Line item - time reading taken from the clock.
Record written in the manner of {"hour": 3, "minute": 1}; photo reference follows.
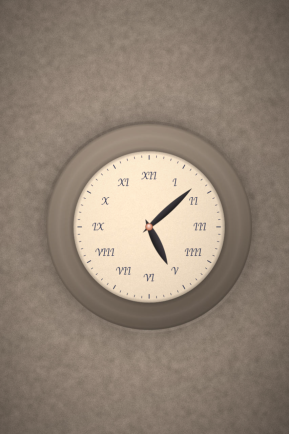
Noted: {"hour": 5, "minute": 8}
